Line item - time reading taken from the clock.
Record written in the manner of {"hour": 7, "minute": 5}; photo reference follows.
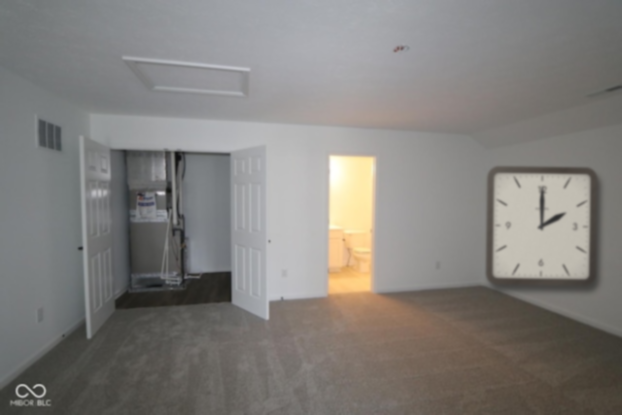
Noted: {"hour": 2, "minute": 0}
